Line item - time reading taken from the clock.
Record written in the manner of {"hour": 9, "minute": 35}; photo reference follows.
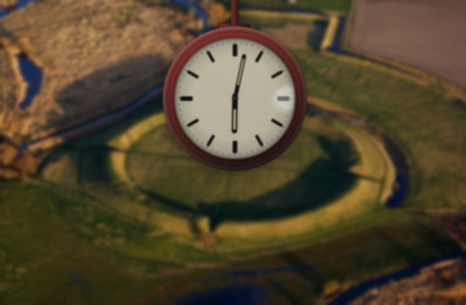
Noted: {"hour": 6, "minute": 2}
